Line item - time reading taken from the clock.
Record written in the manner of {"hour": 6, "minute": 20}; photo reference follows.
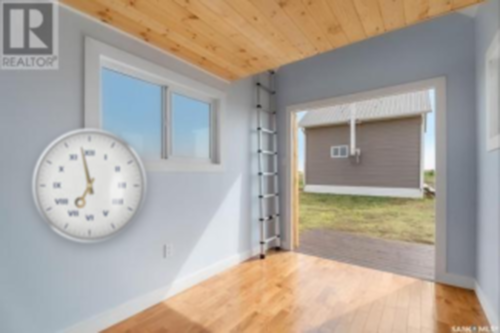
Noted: {"hour": 6, "minute": 58}
